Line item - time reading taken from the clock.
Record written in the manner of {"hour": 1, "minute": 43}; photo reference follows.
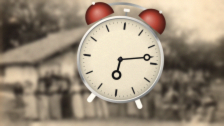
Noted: {"hour": 6, "minute": 13}
